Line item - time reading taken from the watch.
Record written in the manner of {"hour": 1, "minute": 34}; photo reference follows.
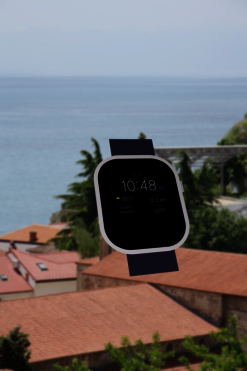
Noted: {"hour": 10, "minute": 48}
